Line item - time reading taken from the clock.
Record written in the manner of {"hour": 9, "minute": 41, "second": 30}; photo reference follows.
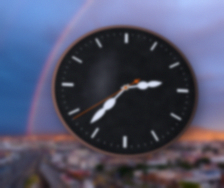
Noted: {"hour": 2, "minute": 36, "second": 39}
